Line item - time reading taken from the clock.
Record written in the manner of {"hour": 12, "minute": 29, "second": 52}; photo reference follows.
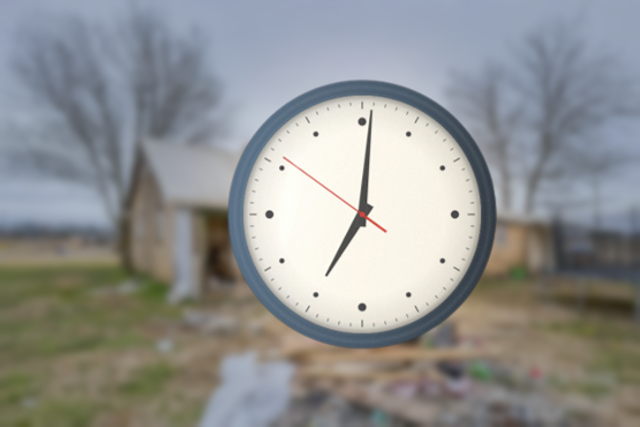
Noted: {"hour": 7, "minute": 0, "second": 51}
